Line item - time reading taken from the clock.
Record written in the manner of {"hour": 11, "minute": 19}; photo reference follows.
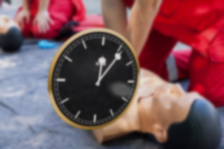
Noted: {"hour": 12, "minute": 6}
